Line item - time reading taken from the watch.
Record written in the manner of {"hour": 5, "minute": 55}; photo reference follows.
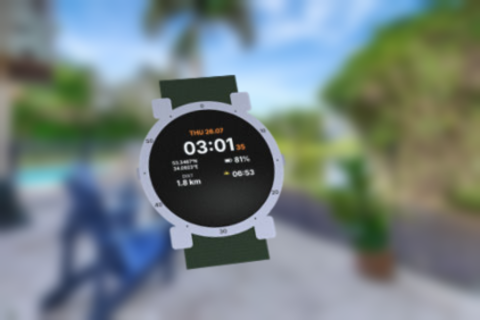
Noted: {"hour": 3, "minute": 1}
